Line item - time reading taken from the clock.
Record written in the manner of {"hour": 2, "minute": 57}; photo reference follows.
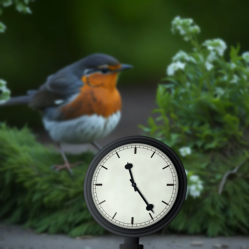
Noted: {"hour": 11, "minute": 24}
